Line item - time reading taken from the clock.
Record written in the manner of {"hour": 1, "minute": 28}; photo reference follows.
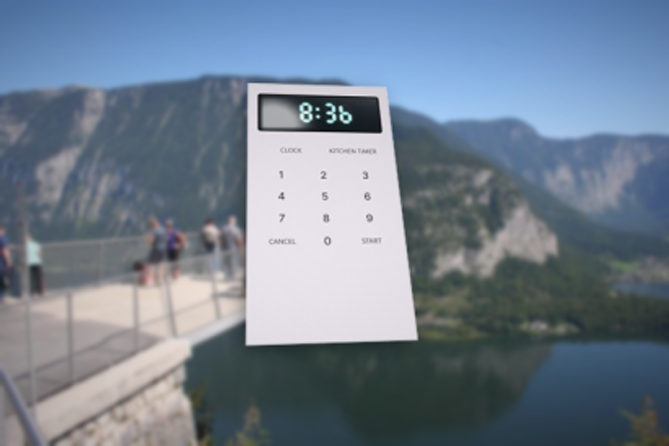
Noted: {"hour": 8, "minute": 36}
